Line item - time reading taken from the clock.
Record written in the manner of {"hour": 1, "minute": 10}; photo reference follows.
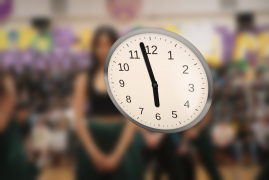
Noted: {"hour": 5, "minute": 58}
